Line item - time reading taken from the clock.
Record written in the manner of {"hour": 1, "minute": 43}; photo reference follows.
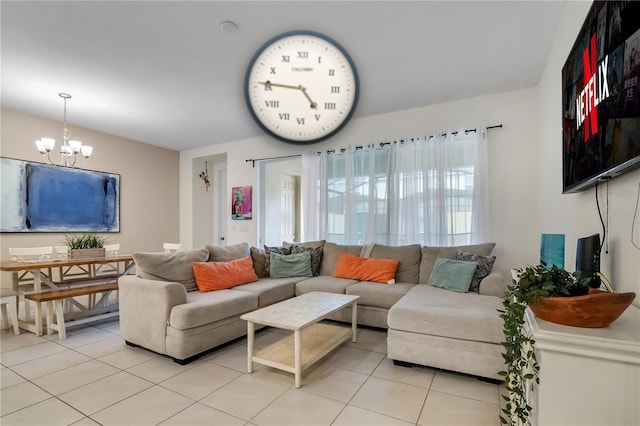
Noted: {"hour": 4, "minute": 46}
